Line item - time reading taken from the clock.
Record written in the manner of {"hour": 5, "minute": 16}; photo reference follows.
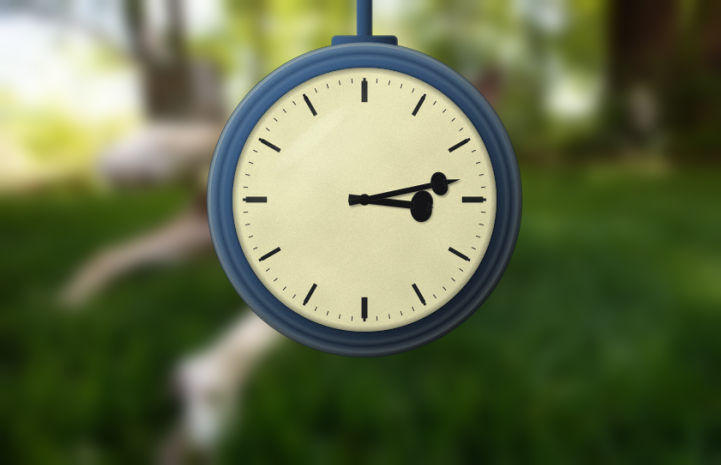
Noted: {"hour": 3, "minute": 13}
